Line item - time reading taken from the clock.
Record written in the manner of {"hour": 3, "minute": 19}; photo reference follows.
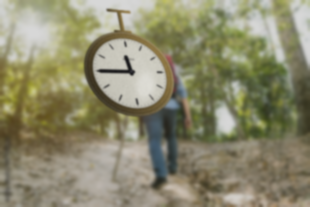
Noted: {"hour": 11, "minute": 45}
